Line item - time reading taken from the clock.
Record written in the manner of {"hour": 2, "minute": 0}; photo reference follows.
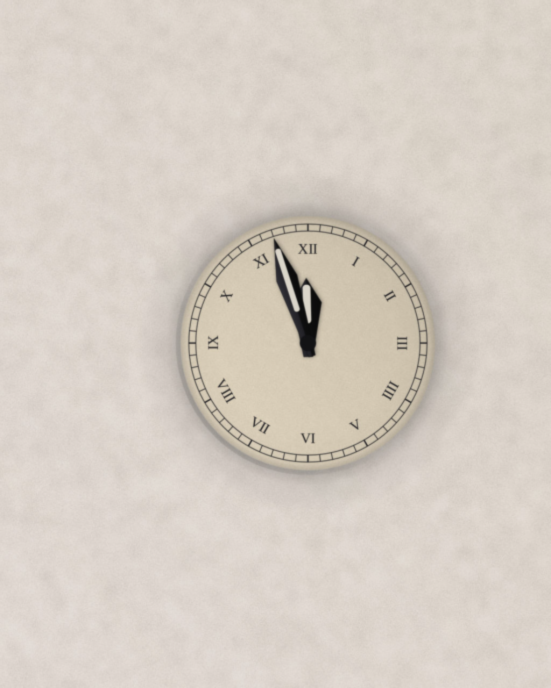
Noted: {"hour": 11, "minute": 57}
